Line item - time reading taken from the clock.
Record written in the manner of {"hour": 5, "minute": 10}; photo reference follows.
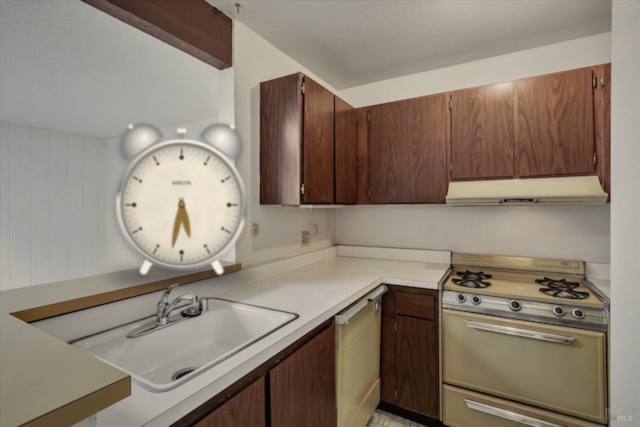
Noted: {"hour": 5, "minute": 32}
